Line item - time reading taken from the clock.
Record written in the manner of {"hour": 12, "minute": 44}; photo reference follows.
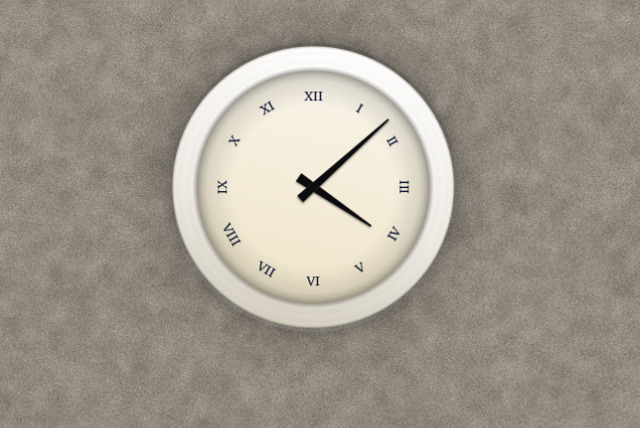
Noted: {"hour": 4, "minute": 8}
